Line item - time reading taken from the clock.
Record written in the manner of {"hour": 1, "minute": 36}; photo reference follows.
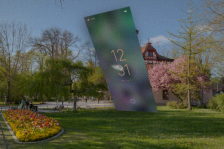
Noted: {"hour": 12, "minute": 31}
